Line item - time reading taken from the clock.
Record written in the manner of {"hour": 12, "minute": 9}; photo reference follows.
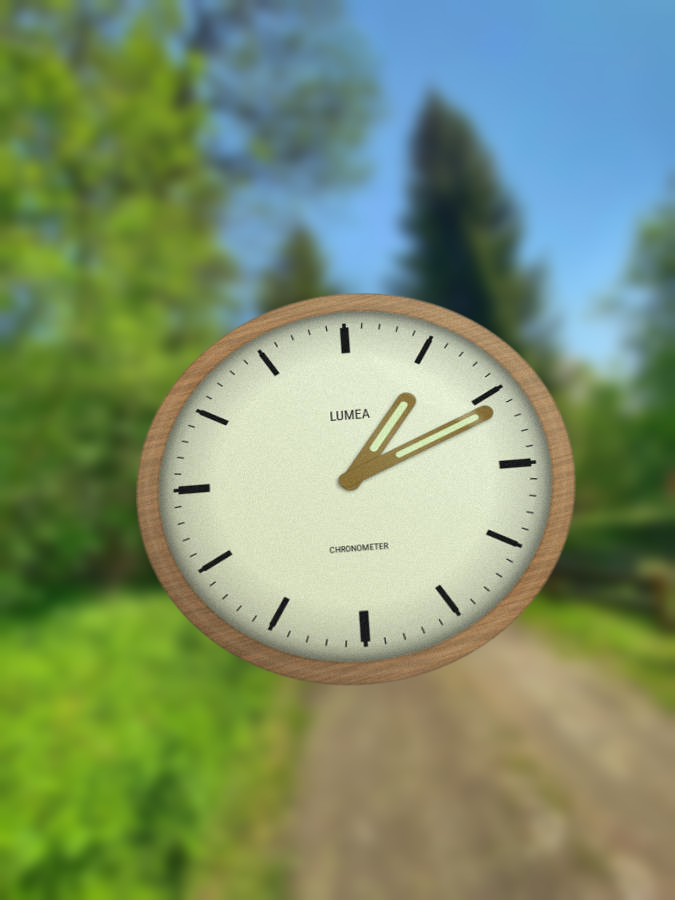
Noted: {"hour": 1, "minute": 11}
